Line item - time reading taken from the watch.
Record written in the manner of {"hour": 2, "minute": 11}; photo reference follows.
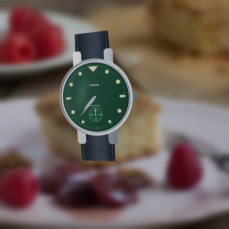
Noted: {"hour": 7, "minute": 37}
